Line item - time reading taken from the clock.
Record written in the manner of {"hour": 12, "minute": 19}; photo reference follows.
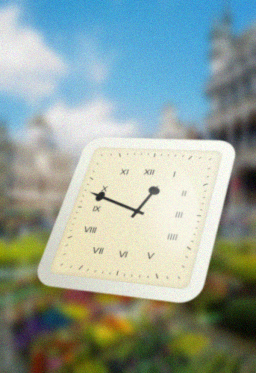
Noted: {"hour": 12, "minute": 48}
